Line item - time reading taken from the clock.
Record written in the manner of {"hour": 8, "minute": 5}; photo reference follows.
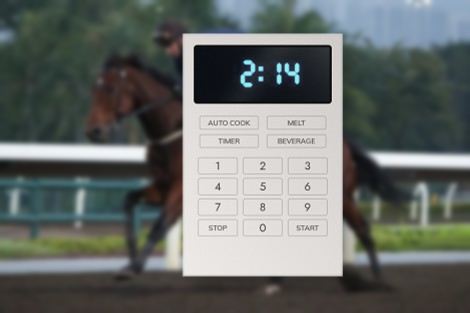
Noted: {"hour": 2, "minute": 14}
